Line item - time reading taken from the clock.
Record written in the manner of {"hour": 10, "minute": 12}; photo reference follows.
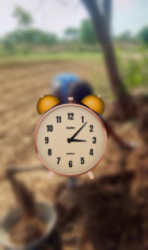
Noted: {"hour": 3, "minute": 7}
